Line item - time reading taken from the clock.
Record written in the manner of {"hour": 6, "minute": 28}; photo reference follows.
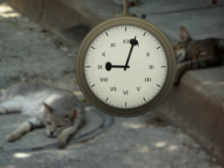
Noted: {"hour": 9, "minute": 3}
